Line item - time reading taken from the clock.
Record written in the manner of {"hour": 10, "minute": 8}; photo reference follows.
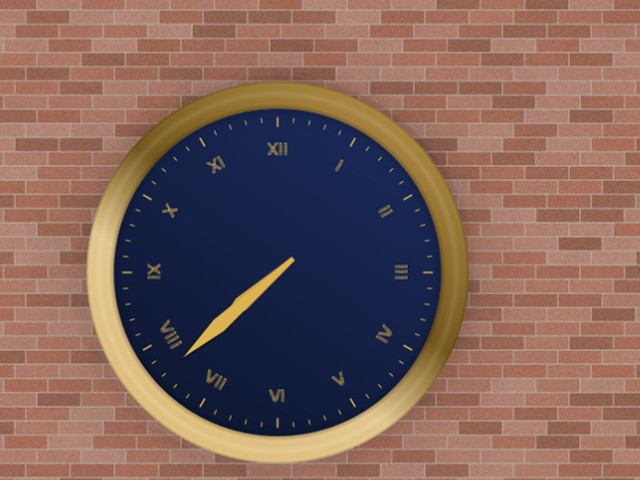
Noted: {"hour": 7, "minute": 38}
